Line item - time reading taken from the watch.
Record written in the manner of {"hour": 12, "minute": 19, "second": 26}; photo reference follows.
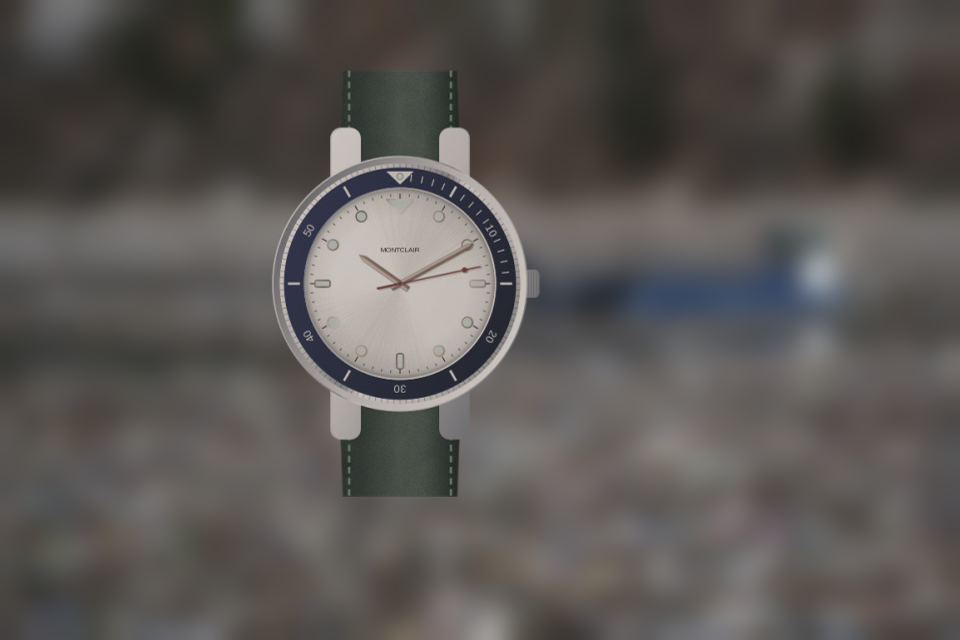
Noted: {"hour": 10, "minute": 10, "second": 13}
